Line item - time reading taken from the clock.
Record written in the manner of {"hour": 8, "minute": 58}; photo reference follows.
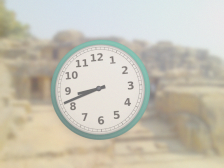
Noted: {"hour": 8, "minute": 42}
